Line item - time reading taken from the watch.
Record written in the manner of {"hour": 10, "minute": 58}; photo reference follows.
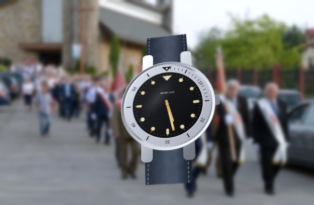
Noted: {"hour": 5, "minute": 28}
